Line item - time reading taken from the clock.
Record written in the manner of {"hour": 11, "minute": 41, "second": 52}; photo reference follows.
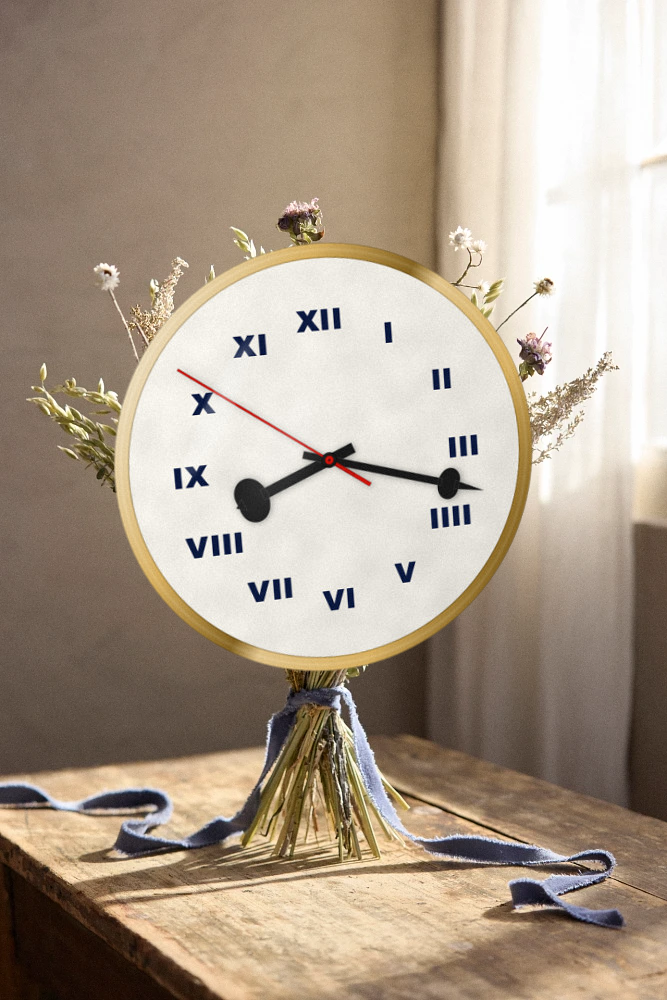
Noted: {"hour": 8, "minute": 17, "second": 51}
